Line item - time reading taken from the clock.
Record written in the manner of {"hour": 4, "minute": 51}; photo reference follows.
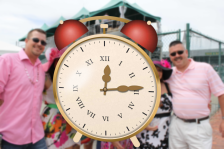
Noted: {"hour": 12, "minute": 14}
